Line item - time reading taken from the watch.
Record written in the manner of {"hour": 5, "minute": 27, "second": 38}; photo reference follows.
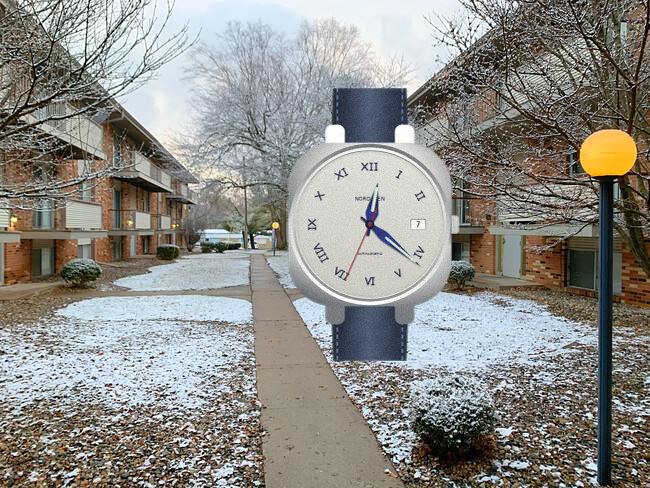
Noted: {"hour": 12, "minute": 21, "second": 34}
